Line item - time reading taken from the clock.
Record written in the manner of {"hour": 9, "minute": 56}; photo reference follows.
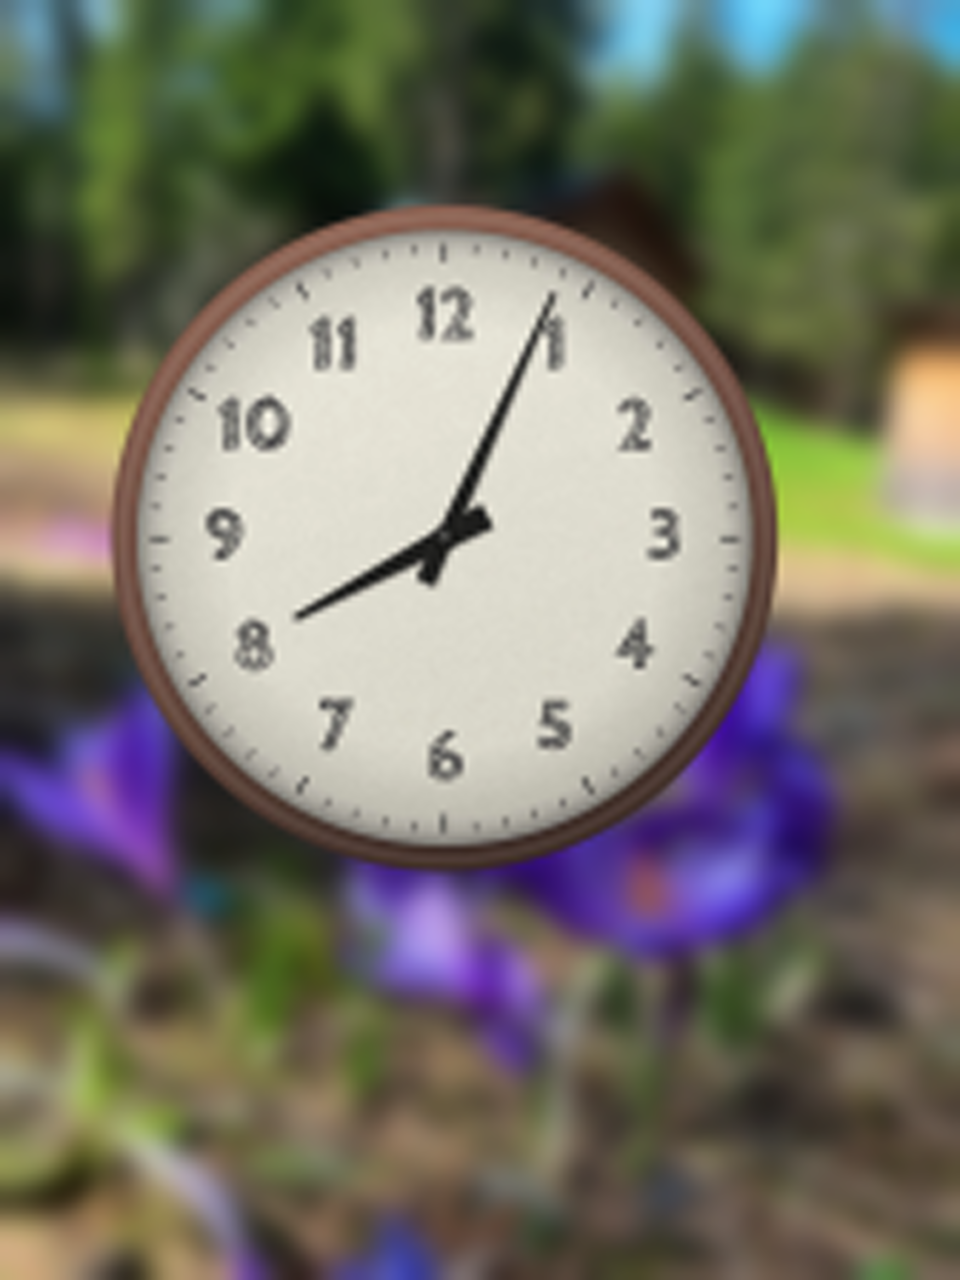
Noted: {"hour": 8, "minute": 4}
